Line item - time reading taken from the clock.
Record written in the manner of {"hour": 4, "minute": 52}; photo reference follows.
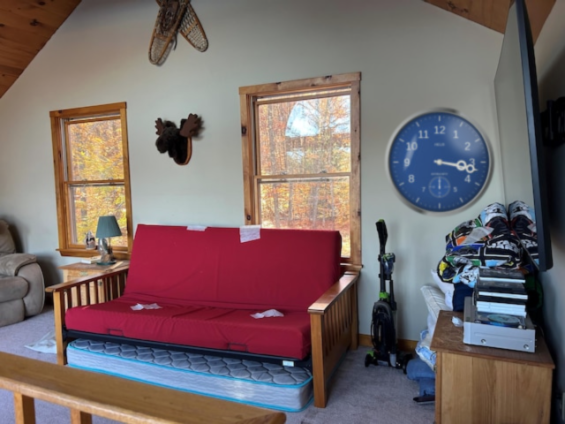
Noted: {"hour": 3, "minute": 17}
